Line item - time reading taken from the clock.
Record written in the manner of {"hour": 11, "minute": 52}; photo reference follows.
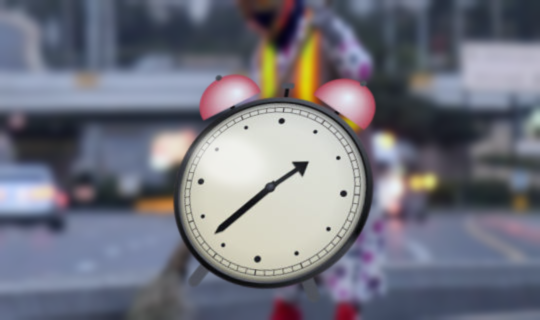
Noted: {"hour": 1, "minute": 37}
